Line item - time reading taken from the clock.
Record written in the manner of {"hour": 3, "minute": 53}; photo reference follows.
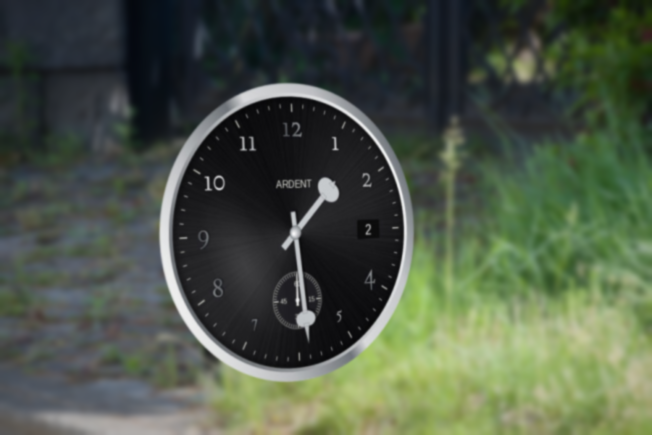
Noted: {"hour": 1, "minute": 29}
